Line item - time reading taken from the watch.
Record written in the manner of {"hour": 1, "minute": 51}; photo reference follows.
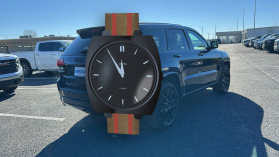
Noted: {"hour": 11, "minute": 55}
